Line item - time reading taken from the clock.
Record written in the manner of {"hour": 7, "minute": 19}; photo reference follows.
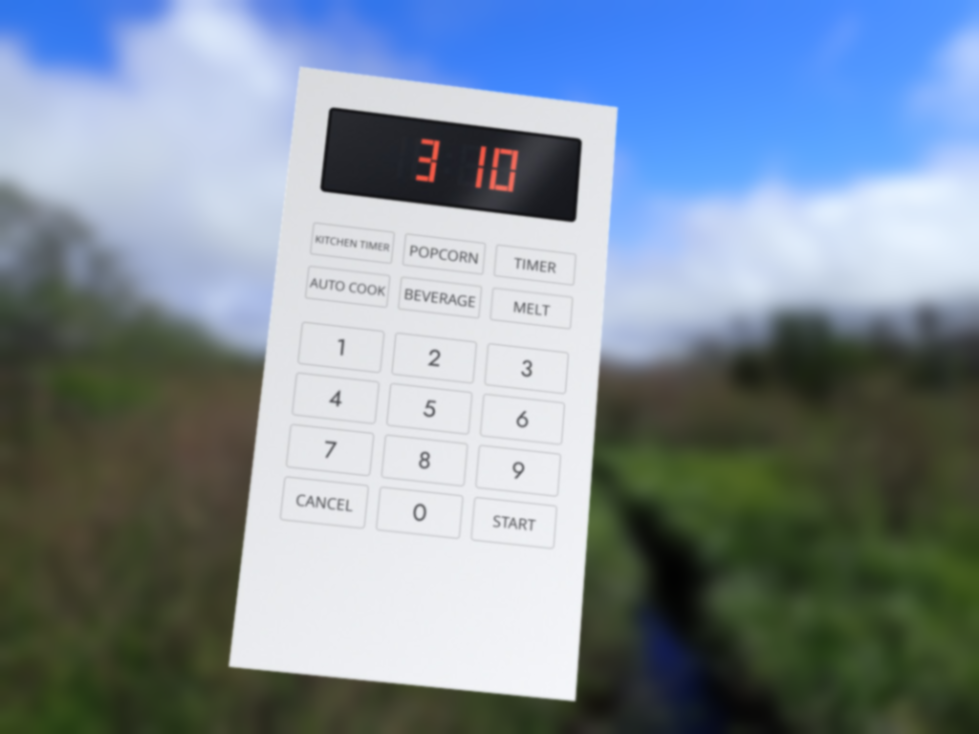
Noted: {"hour": 3, "minute": 10}
